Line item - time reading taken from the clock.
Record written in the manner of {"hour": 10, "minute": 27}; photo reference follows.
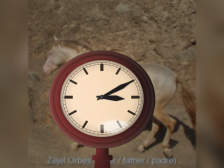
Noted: {"hour": 3, "minute": 10}
